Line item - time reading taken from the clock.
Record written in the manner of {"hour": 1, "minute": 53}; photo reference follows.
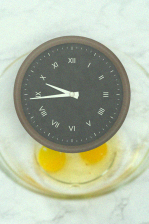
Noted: {"hour": 9, "minute": 44}
